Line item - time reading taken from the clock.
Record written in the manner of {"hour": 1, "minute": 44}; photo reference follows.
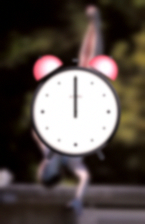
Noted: {"hour": 12, "minute": 0}
